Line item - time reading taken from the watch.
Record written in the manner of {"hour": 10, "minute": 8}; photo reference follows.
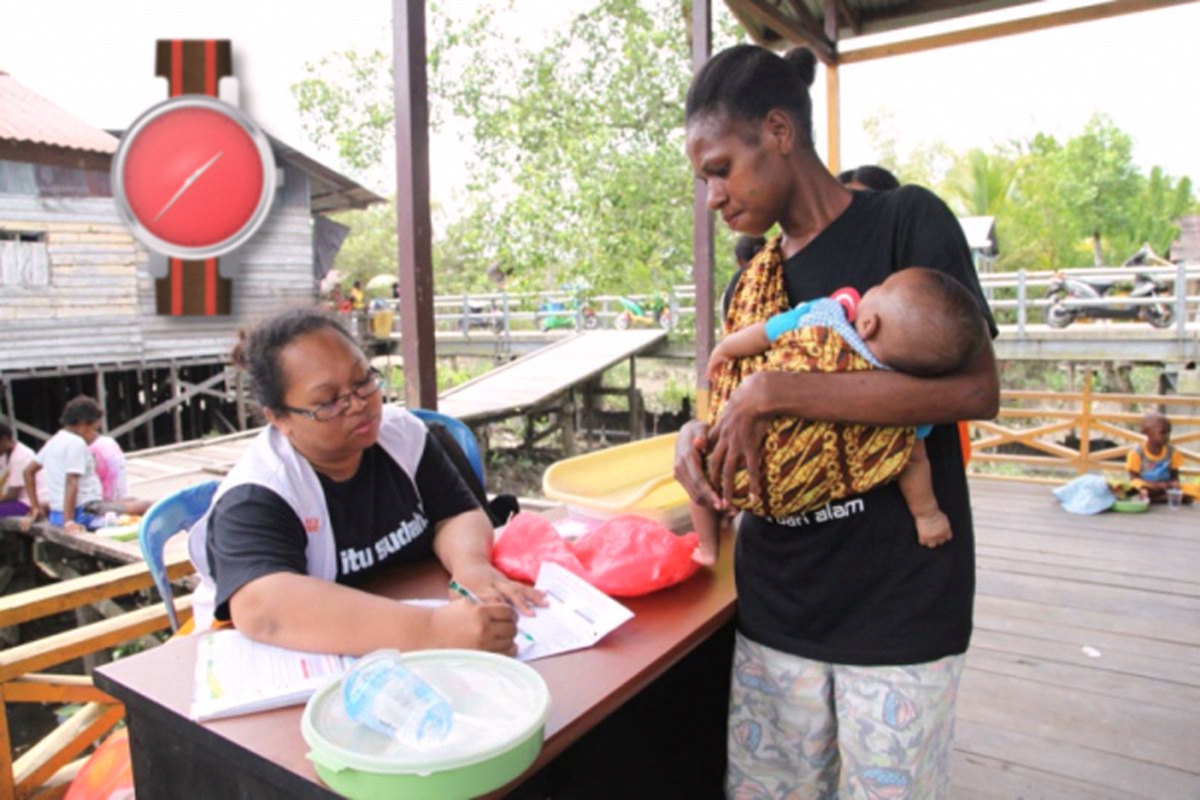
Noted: {"hour": 1, "minute": 37}
